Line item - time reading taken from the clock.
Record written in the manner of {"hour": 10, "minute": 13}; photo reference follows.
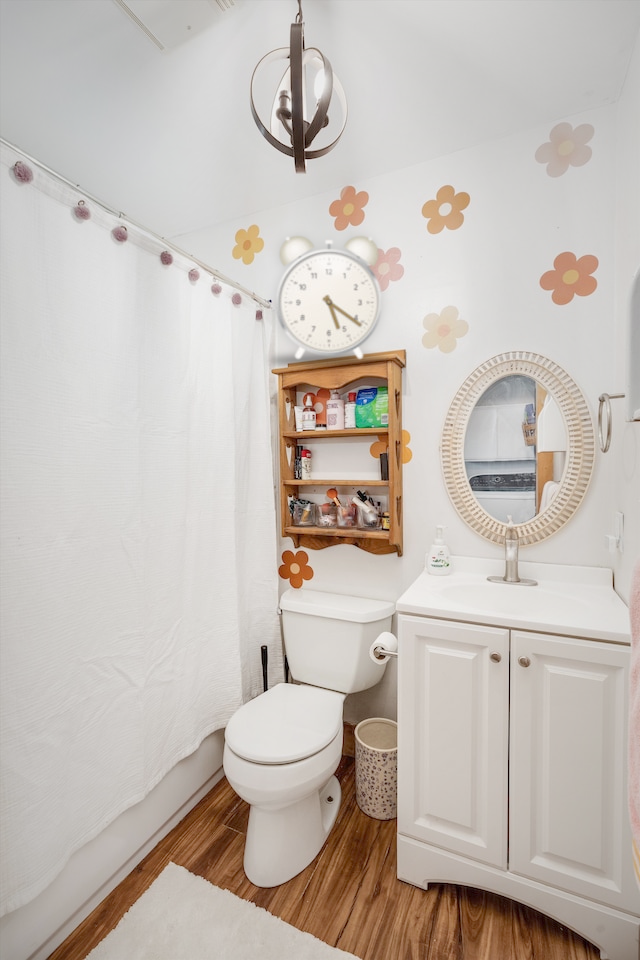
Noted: {"hour": 5, "minute": 21}
